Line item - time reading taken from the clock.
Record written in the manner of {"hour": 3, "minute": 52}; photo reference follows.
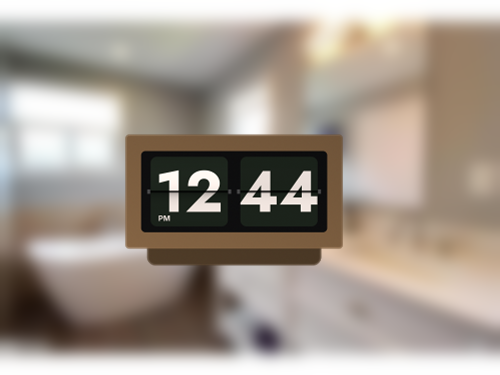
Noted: {"hour": 12, "minute": 44}
